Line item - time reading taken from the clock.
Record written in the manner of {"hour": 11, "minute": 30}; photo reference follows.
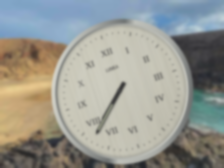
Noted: {"hour": 7, "minute": 38}
